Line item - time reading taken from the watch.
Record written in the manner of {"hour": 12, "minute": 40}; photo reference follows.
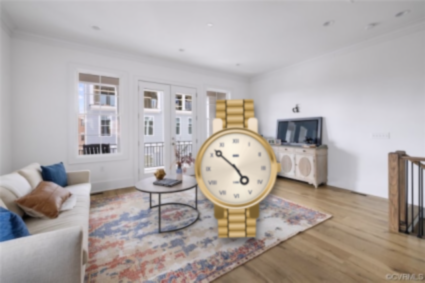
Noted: {"hour": 4, "minute": 52}
